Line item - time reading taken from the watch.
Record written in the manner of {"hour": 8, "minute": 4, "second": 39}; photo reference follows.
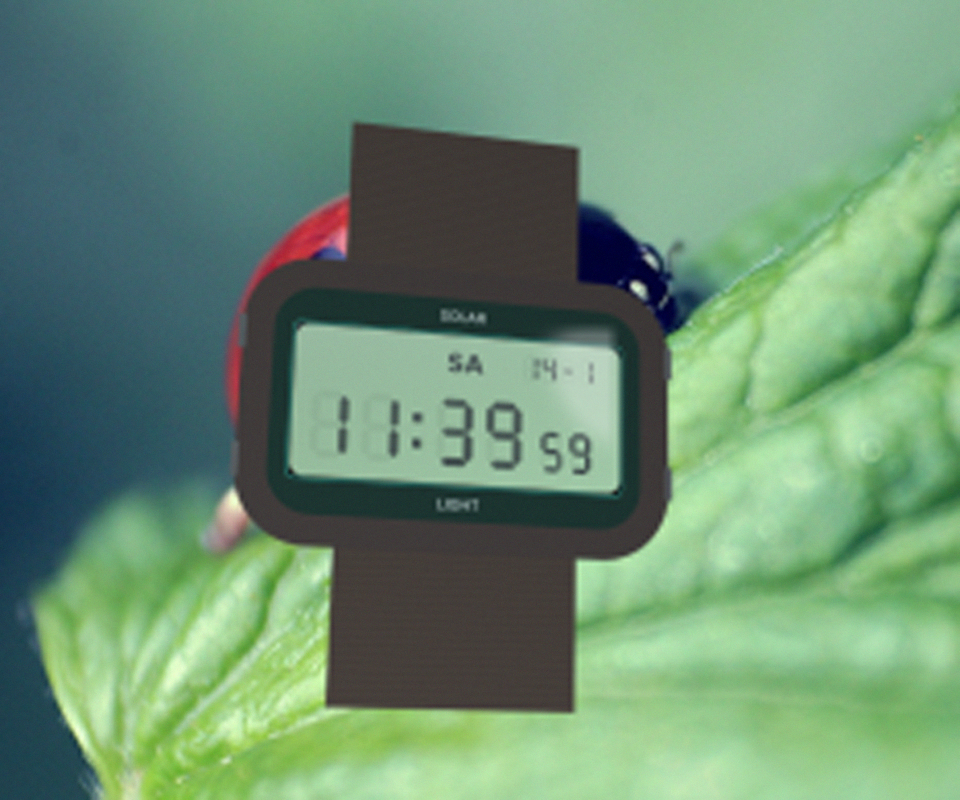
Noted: {"hour": 11, "minute": 39, "second": 59}
